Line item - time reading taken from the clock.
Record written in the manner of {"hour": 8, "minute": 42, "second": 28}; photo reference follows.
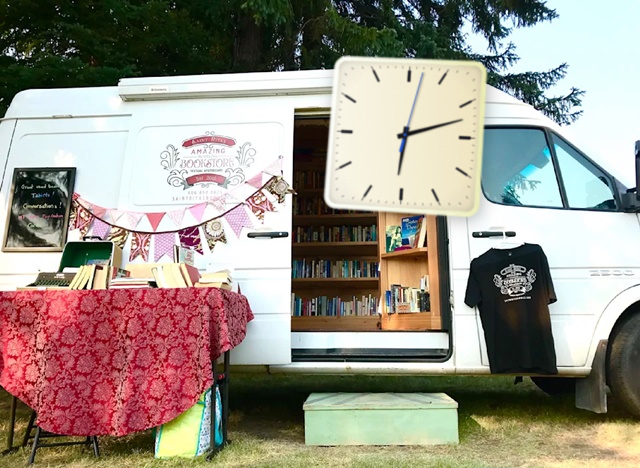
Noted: {"hour": 6, "minute": 12, "second": 2}
